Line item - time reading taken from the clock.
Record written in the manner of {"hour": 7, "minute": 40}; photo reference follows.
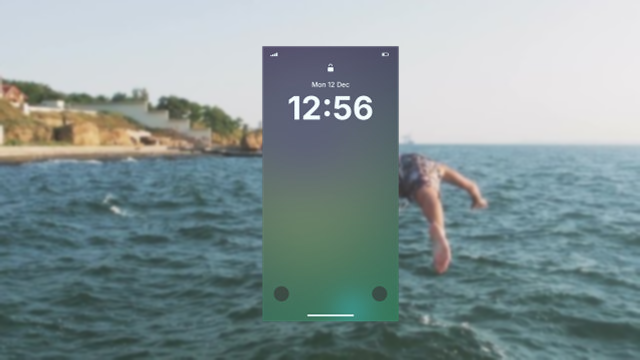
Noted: {"hour": 12, "minute": 56}
